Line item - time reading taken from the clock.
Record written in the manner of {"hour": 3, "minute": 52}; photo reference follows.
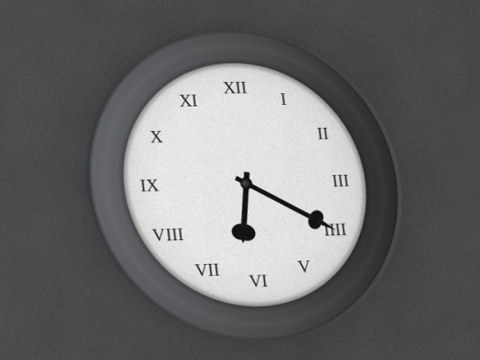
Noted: {"hour": 6, "minute": 20}
